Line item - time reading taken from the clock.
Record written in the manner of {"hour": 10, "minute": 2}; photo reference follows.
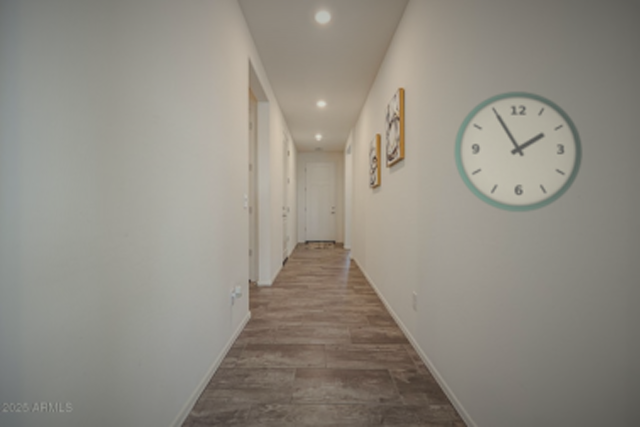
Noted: {"hour": 1, "minute": 55}
